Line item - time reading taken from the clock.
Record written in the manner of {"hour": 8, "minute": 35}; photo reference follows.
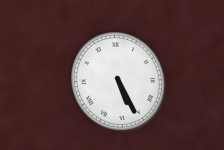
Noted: {"hour": 5, "minute": 26}
